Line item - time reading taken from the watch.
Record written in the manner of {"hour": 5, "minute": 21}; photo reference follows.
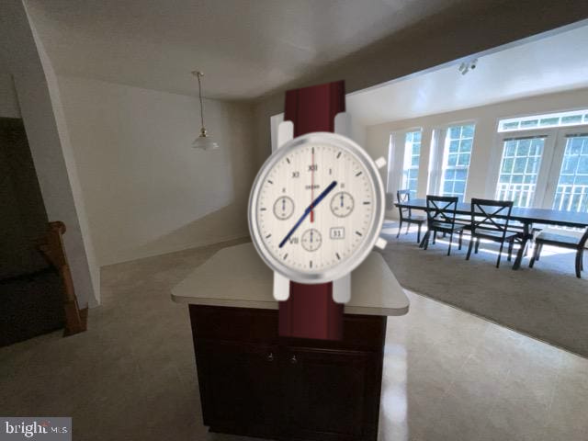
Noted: {"hour": 1, "minute": 37}
